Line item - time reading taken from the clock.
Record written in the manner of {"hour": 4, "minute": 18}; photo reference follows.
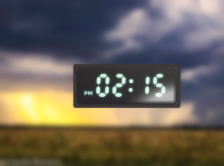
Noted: {"hour": 2, "minute": 15}
